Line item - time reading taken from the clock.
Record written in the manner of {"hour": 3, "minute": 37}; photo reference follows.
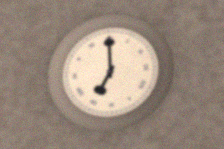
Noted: {"hour": 7, "minute": 0}
